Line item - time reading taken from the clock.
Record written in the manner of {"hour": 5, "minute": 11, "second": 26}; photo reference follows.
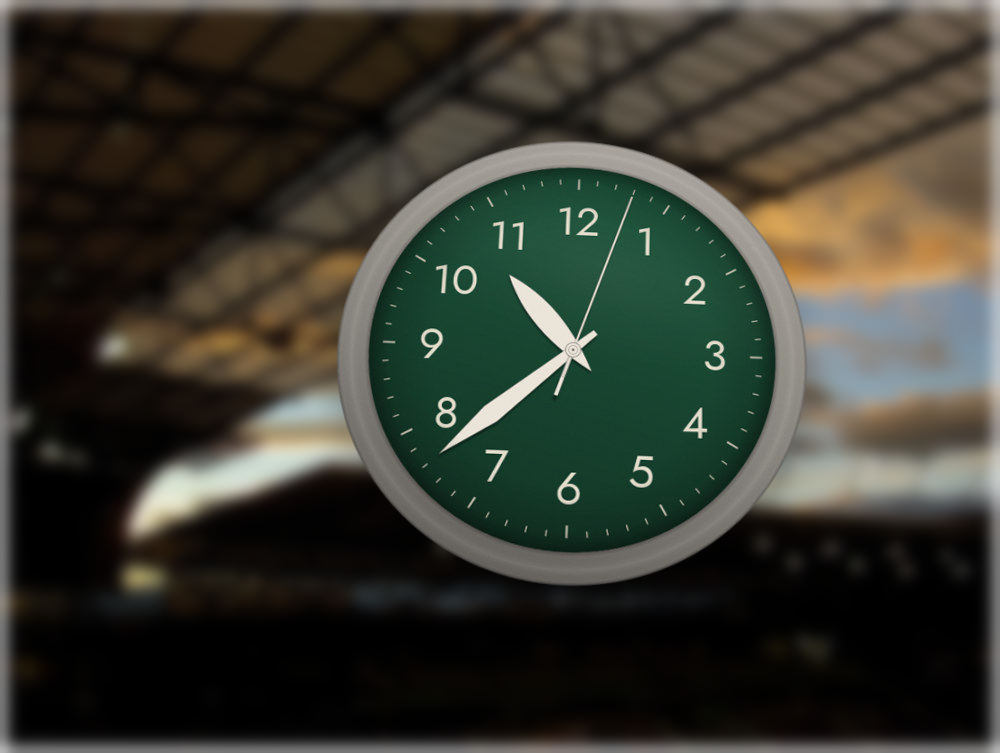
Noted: {"hour": 10, "minute": 38, "second": 3}
